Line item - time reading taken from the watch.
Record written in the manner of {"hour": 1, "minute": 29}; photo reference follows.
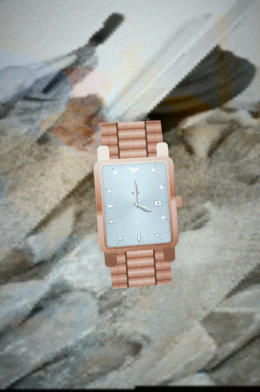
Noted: {"hour": 4, "minute": 0}
